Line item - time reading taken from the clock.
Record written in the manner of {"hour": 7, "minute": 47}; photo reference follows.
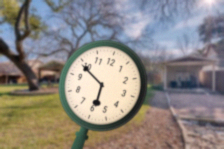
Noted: {"hour": 5, "minute": 49}
